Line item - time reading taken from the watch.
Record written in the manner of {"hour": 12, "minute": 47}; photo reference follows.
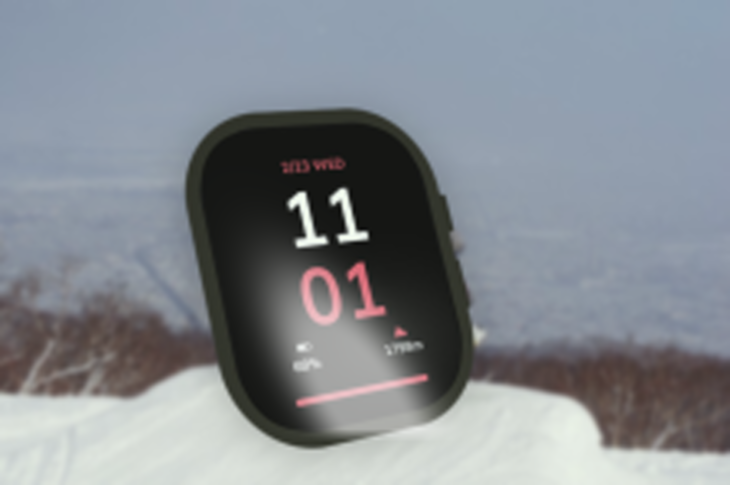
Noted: {"hour": 11, "minute": 1}
